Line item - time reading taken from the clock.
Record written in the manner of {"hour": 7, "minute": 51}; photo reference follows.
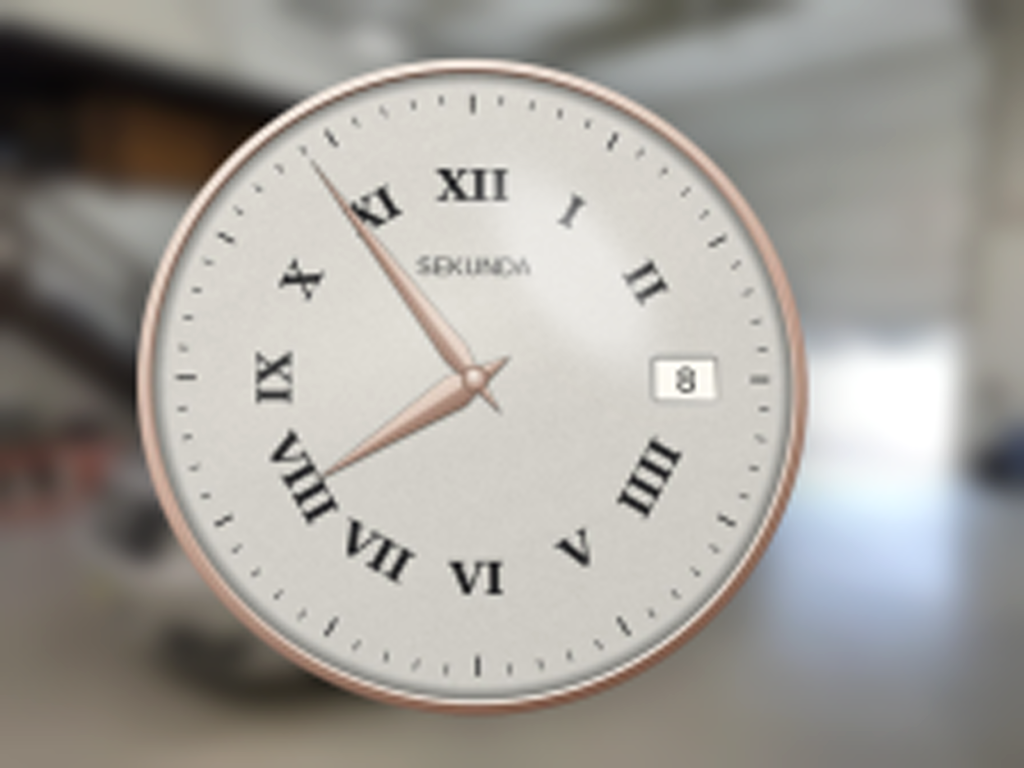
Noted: {"hour": 7, "minute": 54}
